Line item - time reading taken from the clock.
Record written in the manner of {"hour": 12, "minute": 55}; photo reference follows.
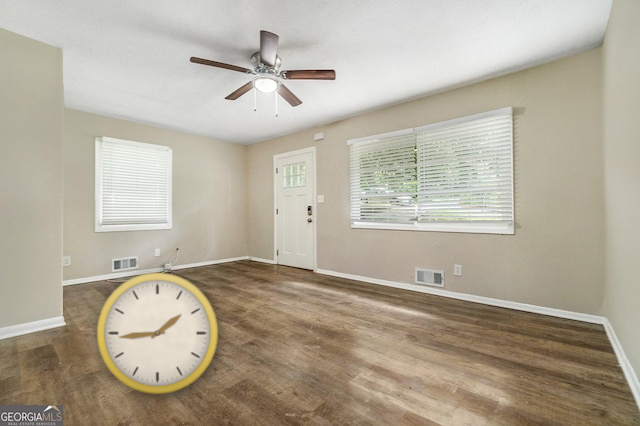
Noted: {"hour": 1, "minute": 44}
